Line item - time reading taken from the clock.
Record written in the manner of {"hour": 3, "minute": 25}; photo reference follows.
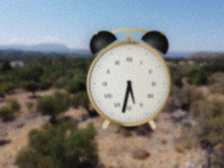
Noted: {"hour": 5, "minute": 32}
